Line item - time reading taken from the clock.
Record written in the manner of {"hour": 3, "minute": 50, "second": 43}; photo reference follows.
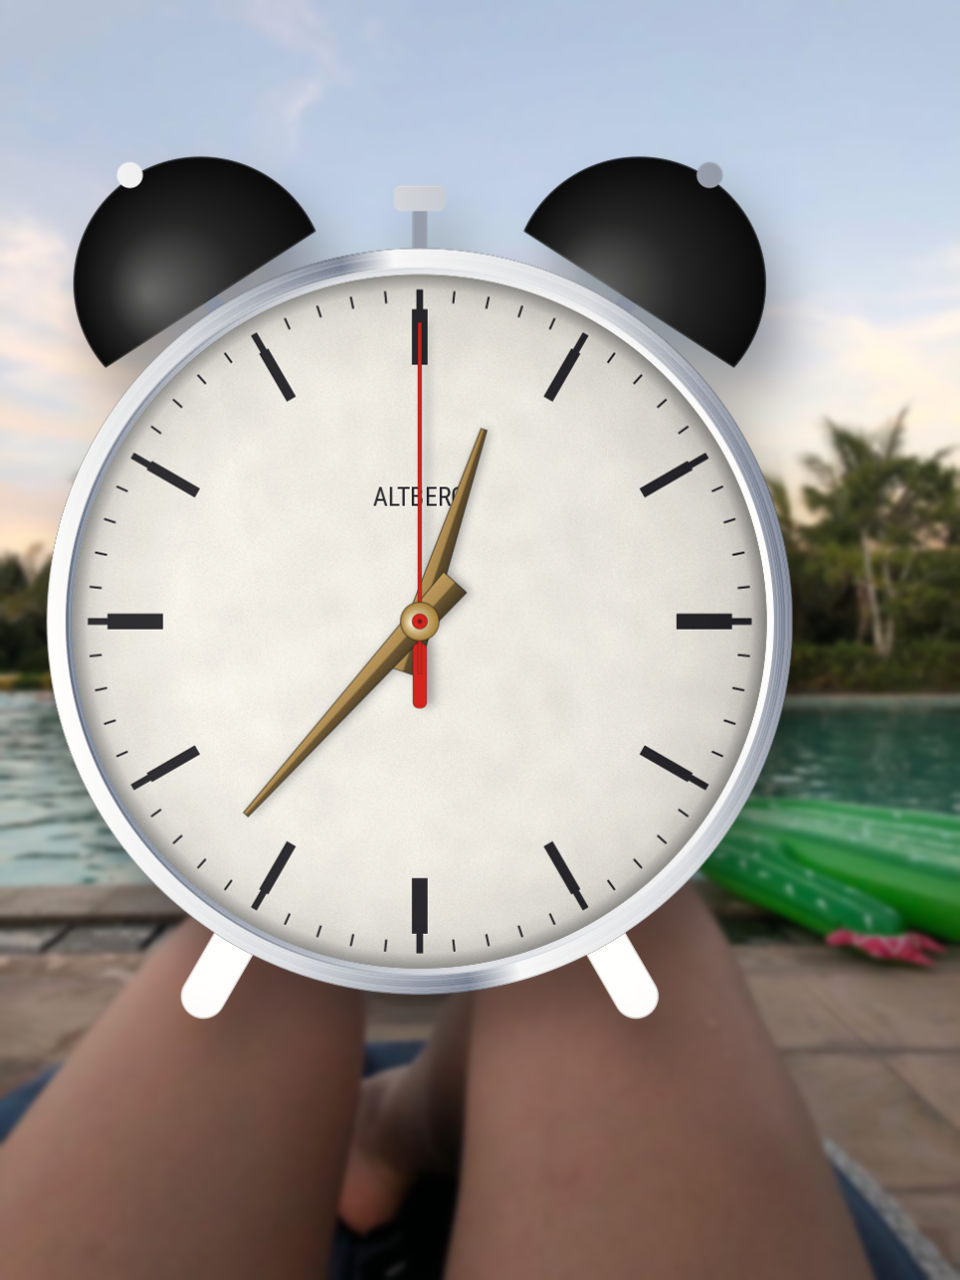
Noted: {"hour": 12, "minute": 37, "second": 0}
